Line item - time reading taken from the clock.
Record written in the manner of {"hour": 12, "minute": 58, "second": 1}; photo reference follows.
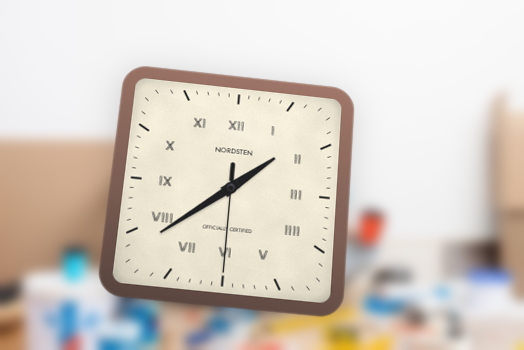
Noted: {"hour": 1, "minute": 38, "second": 30}
